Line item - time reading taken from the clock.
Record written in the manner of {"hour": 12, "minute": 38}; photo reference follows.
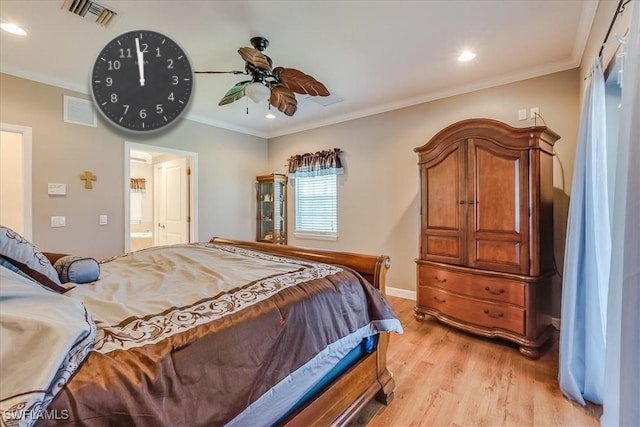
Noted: {"hour": 11, "minute": 59}
